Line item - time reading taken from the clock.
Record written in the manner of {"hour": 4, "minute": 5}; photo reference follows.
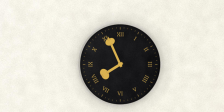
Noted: {"hour": 7, "minute": 56}
